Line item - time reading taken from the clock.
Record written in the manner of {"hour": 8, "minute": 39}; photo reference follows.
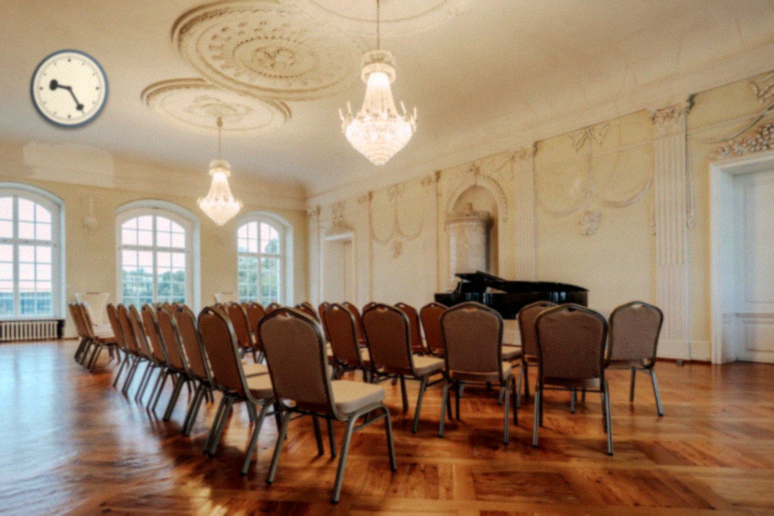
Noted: {"hour": 9, "minute": 25}
